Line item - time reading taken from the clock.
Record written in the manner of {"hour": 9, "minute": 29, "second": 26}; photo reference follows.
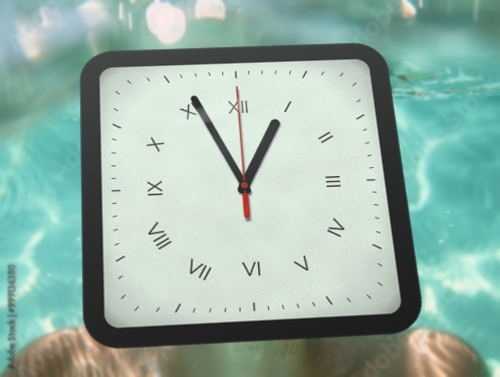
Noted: {"hour": 12, "minute": 56, "second": 0}
